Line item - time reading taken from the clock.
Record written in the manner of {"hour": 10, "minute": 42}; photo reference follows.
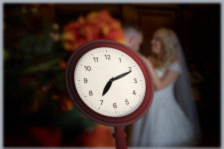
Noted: {"hour": 7, "minute": 11}
